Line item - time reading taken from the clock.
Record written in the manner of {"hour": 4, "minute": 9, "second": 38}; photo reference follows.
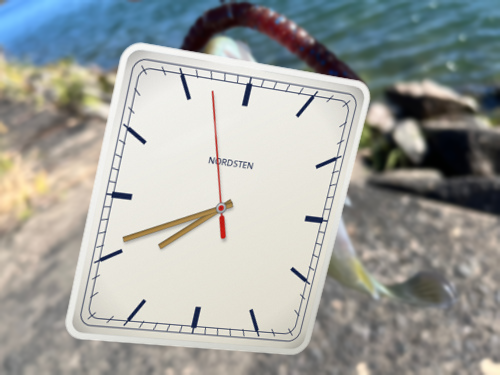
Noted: {"hour": 7, "minute": 40, "second": 57}
